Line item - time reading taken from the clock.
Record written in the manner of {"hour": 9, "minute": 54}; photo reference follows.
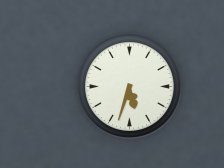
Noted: {"hour": 5, "minute": 33}
